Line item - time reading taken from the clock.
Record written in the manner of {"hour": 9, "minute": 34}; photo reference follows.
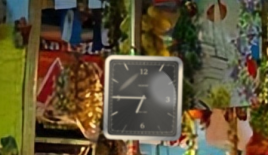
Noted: {"hour": 6, "minute": 45}
